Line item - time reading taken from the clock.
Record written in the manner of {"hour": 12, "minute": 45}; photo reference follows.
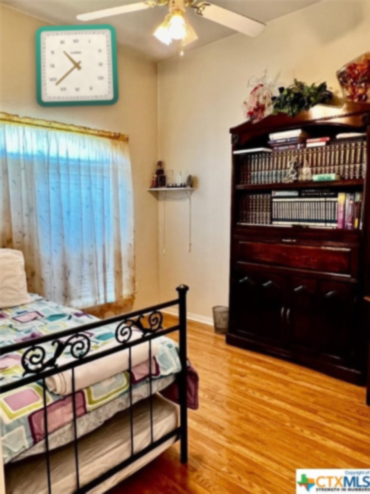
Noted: {"hour": 10, "minute": 38}
